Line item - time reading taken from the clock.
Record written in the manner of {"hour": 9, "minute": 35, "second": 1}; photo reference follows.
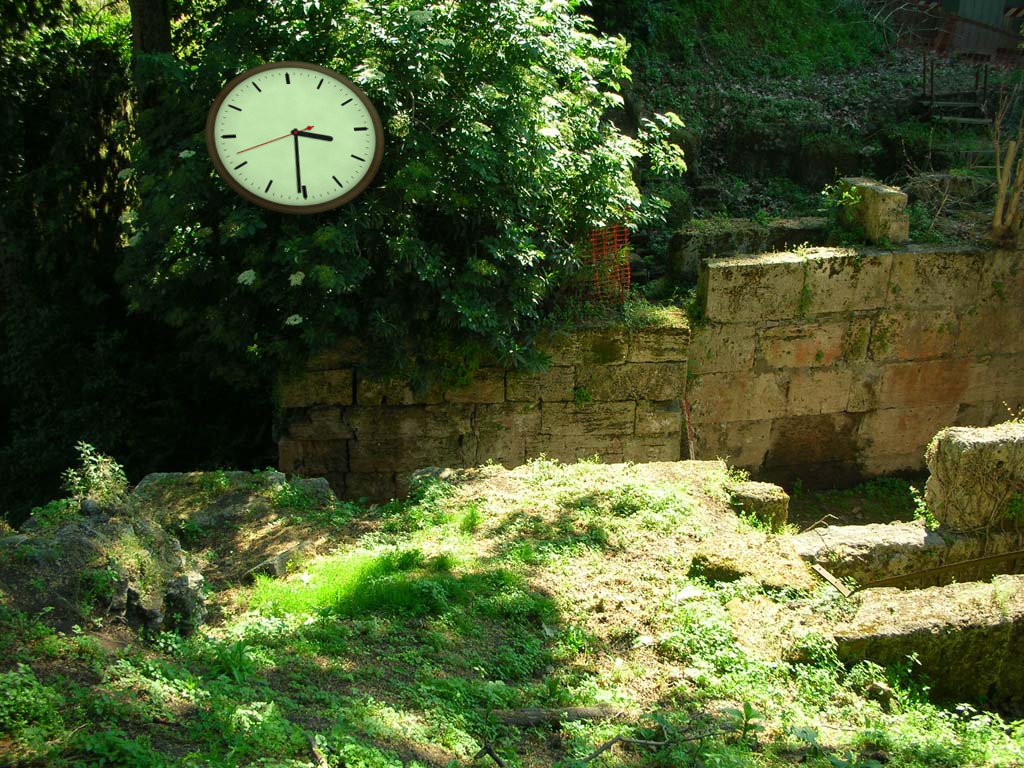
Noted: {"hour": 3, "minute": 30, "second": 42}
